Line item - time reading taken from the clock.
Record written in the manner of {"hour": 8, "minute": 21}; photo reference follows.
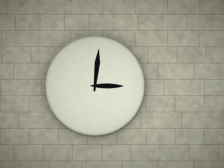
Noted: {"hour": 3, "minute": 1}
